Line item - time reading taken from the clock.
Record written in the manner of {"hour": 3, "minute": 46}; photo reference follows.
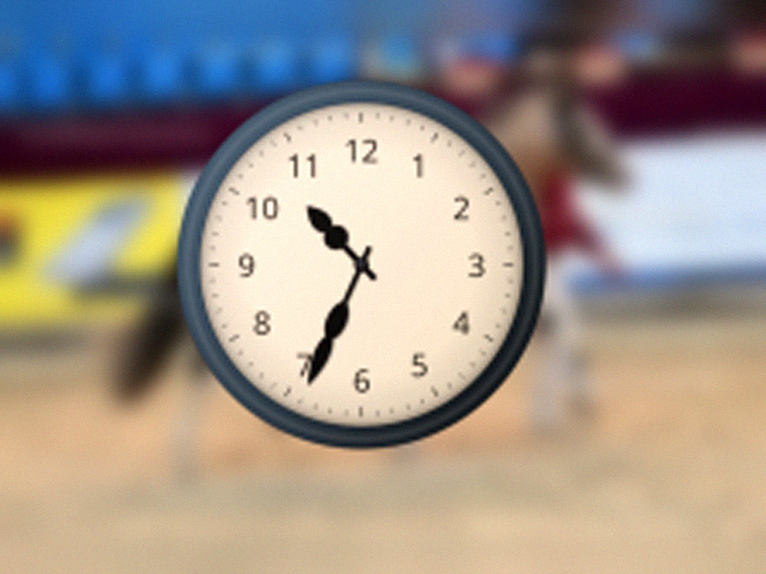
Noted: {"hour": 10, "minute": 34}
